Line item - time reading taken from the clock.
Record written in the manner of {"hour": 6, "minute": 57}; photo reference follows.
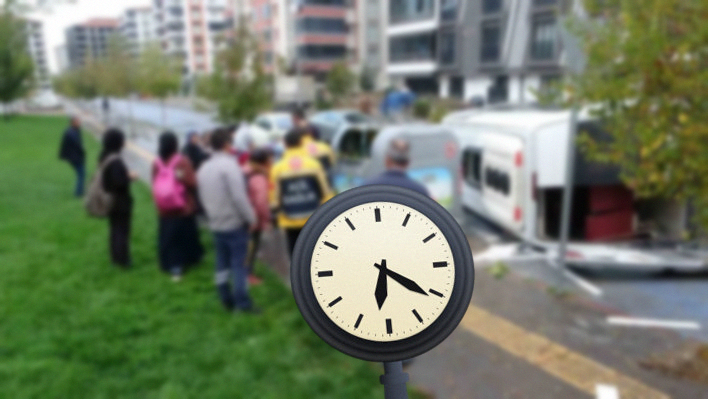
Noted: {"hour": 6, "minute": 21}
